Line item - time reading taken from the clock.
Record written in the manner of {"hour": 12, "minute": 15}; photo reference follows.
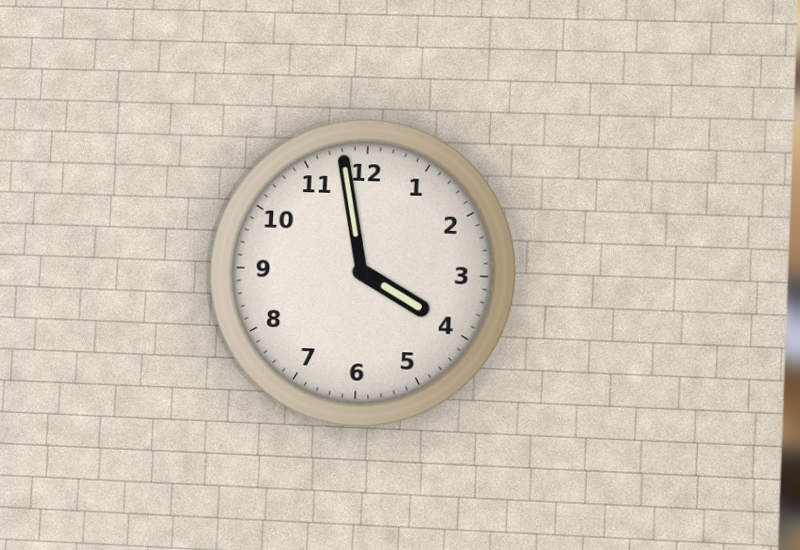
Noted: {"hour": 3, "minute": 58}
